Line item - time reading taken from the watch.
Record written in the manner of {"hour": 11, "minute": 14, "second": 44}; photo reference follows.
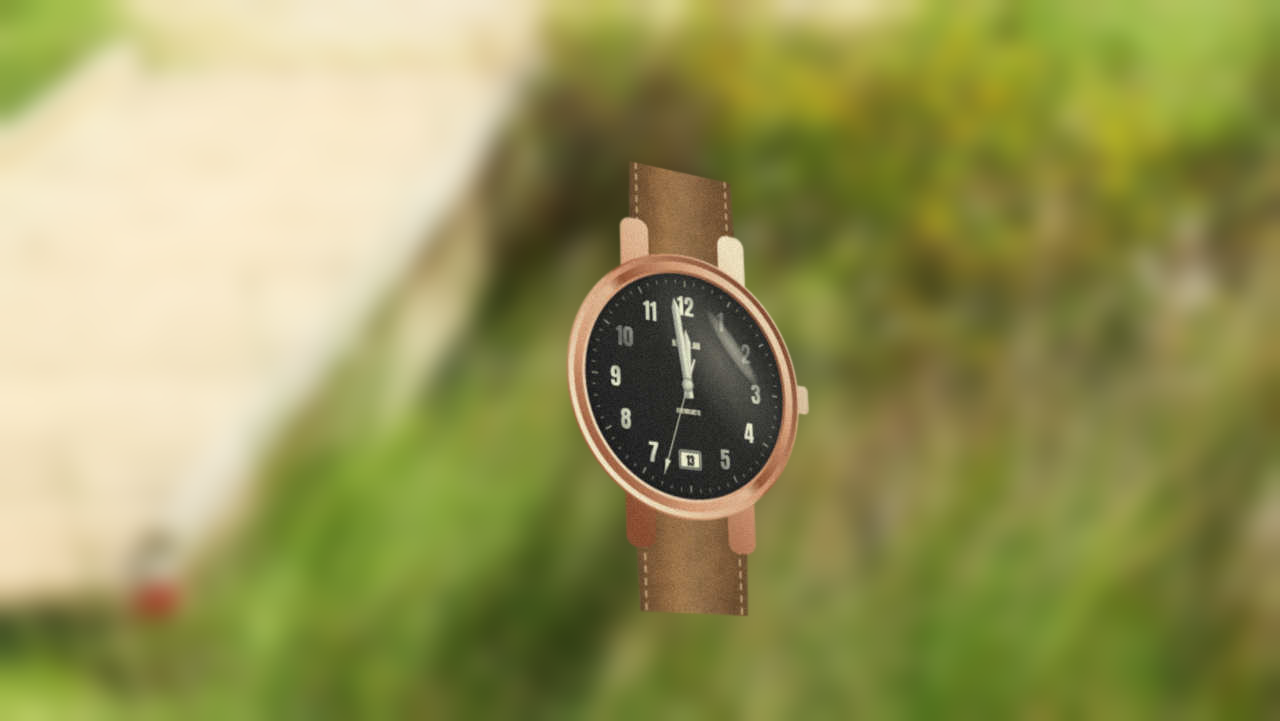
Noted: {"hour": 11, "minute": 58, "second": 33}
